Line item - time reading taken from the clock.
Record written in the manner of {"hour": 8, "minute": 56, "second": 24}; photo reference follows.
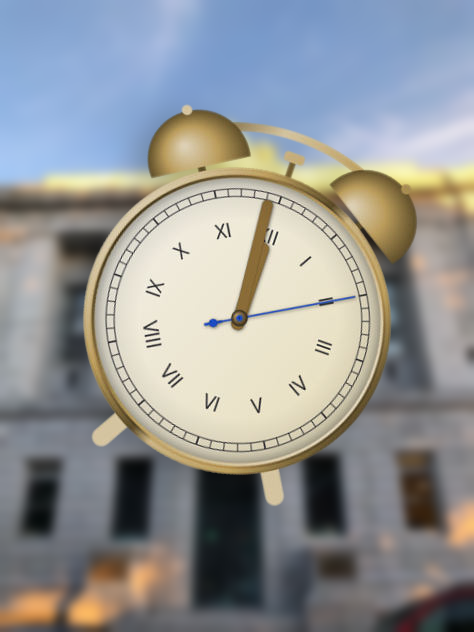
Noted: {"hour": 11, "minute": 59, "second": 10}
